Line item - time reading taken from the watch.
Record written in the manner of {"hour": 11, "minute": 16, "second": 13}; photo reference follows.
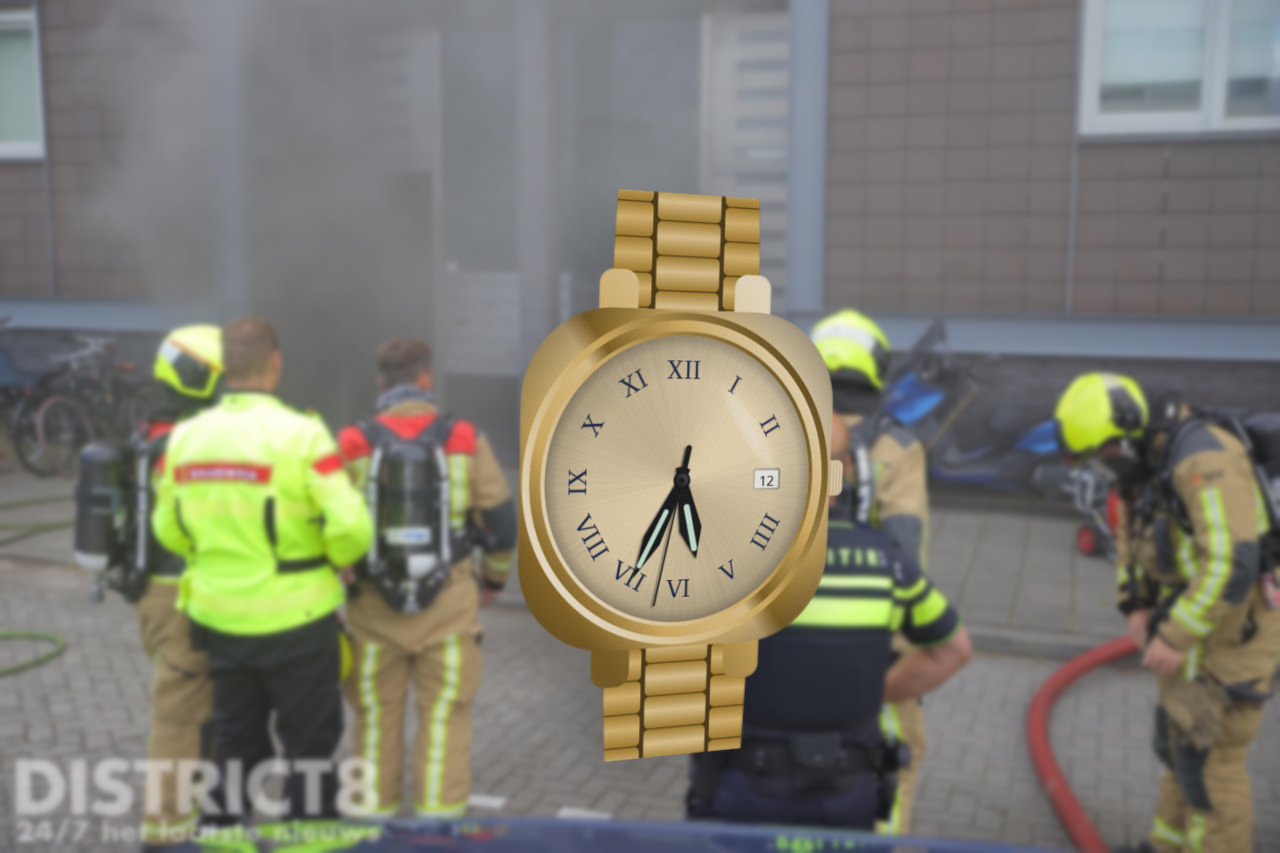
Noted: {"hour": 5, "minute": 34, "second": 32}
